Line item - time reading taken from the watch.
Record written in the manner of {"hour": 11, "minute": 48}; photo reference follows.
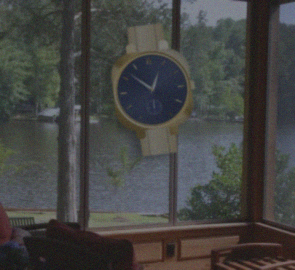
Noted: {"hour": 12, "minute": 52}
